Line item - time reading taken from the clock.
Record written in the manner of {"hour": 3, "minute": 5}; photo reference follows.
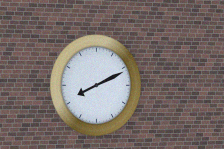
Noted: {"hour": 8, "minute": 11}
